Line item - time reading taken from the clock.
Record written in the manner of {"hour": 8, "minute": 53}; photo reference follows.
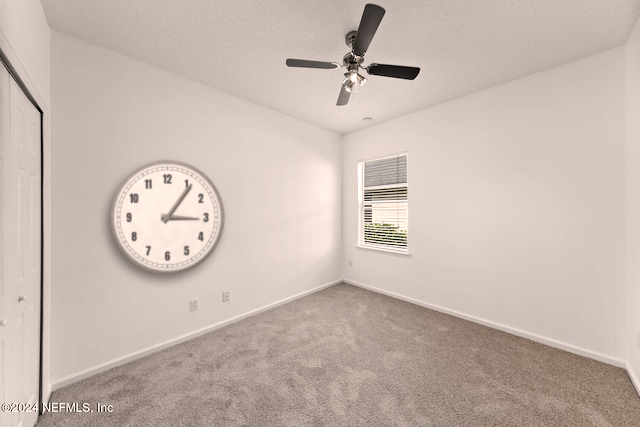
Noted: {"hour": 3, "minute": 6}
